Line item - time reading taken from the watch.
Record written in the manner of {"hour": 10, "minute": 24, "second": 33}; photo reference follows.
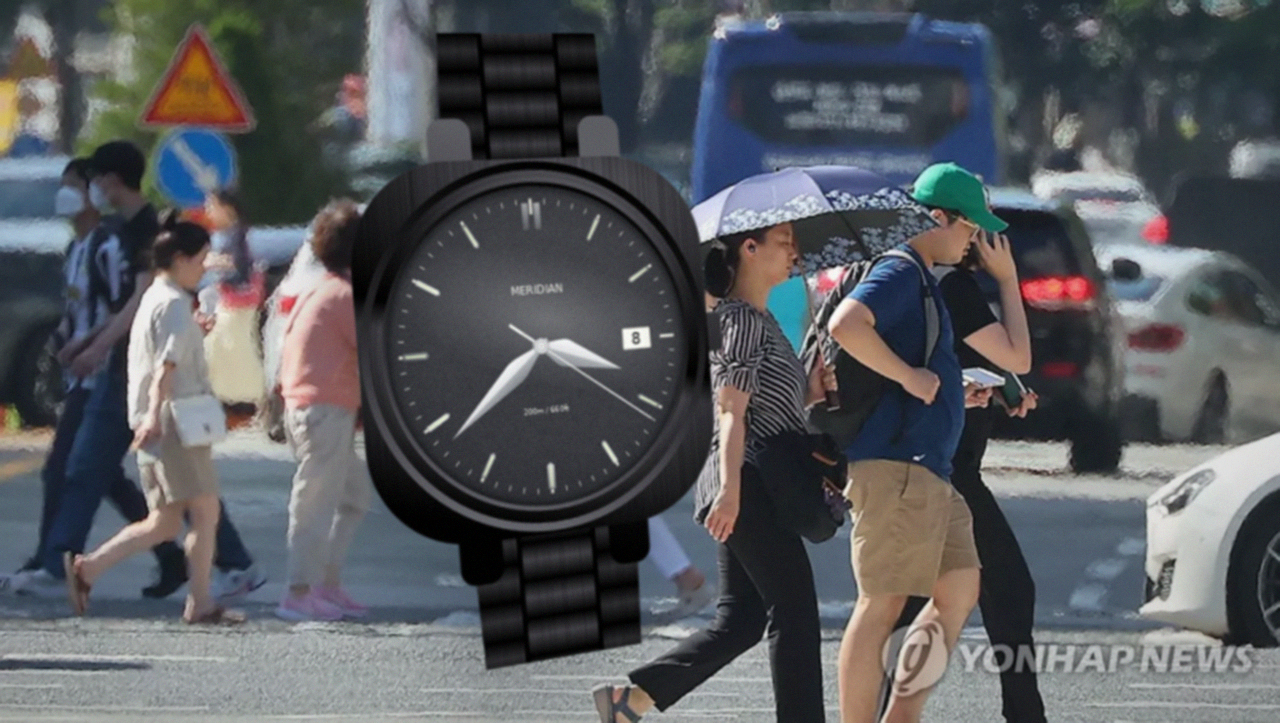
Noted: {"hour": 3, "minute": 38, "second": 21}
